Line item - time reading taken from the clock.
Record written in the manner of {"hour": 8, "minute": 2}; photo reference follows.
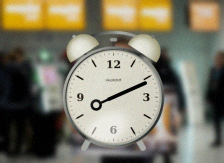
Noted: {"hour": 8, "minute": 11}
